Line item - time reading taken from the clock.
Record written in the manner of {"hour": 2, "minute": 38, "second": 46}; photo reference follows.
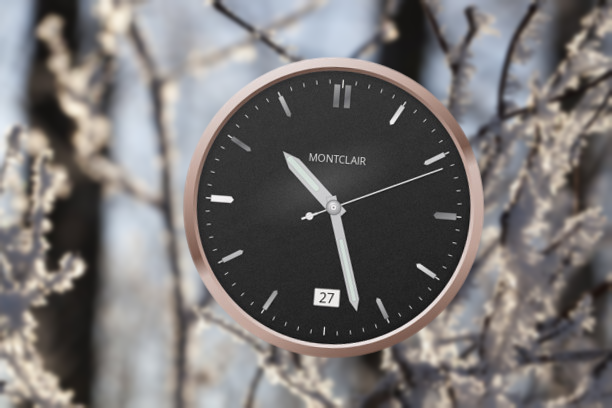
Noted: {"hour": 10, "minute": 27, "second": 11}
